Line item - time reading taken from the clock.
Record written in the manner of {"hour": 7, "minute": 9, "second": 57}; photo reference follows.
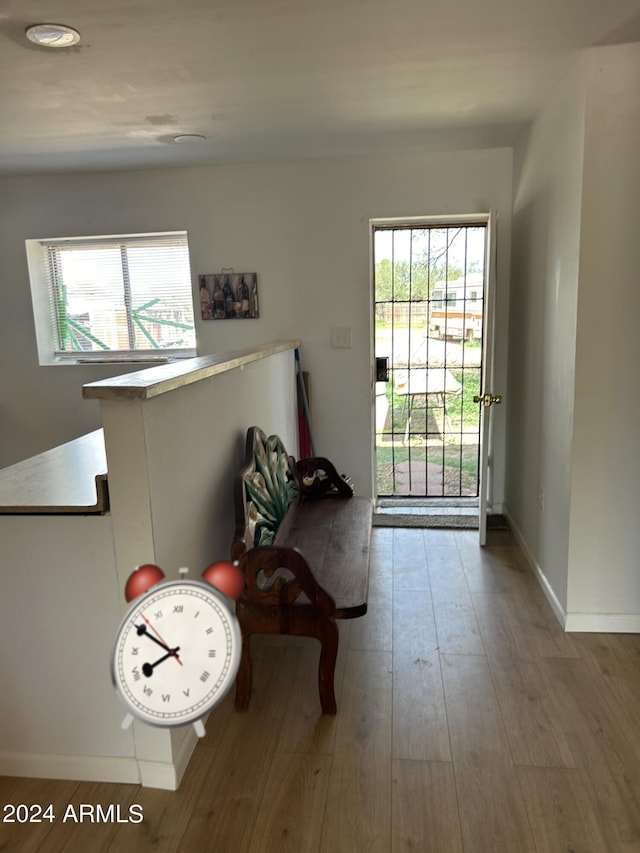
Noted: {"hour": 7, "minute": 49, "second": 52}
